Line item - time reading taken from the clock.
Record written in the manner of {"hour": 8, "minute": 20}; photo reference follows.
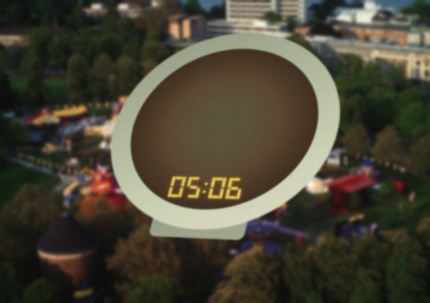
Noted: {"hour": 5, "minute": 6}
